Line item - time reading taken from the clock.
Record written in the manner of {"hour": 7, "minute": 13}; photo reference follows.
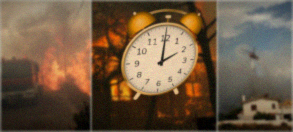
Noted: {"hour": 2, "minute": 0}
